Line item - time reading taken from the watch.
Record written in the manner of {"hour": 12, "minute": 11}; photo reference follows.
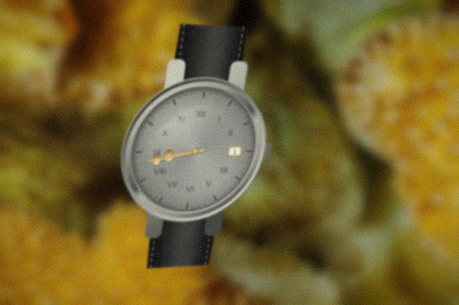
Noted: {"hour": 8, "minute": 43}
